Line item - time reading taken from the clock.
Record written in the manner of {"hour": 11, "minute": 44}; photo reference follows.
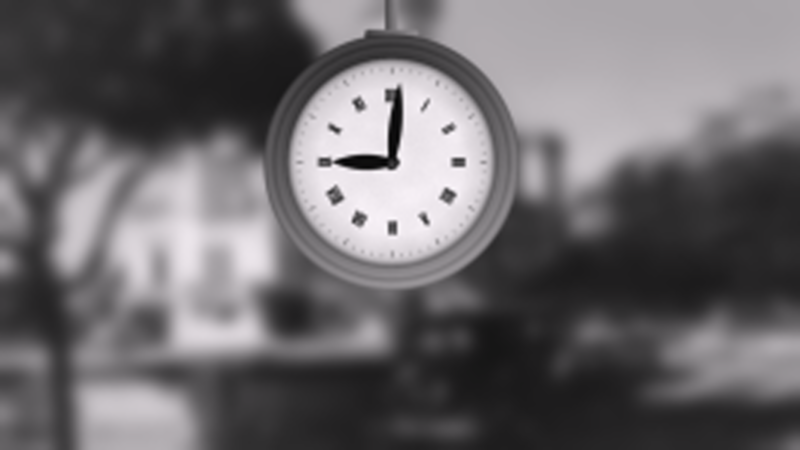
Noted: {"hour": 9, "minute": 1}
